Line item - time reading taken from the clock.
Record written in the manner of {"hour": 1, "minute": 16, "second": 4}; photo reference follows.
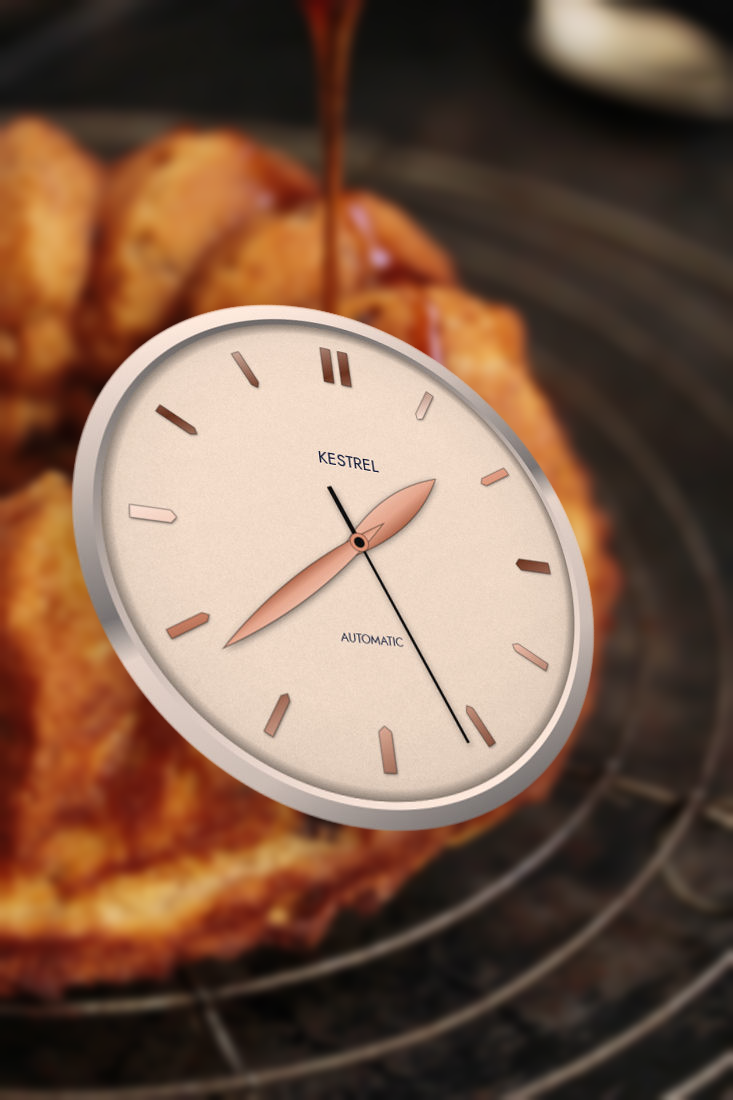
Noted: {"hour": 1, "minute": 38, "second": 26}
